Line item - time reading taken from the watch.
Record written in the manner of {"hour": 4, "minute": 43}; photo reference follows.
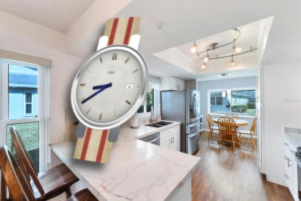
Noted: {"hour": 8, "minute": 39}
